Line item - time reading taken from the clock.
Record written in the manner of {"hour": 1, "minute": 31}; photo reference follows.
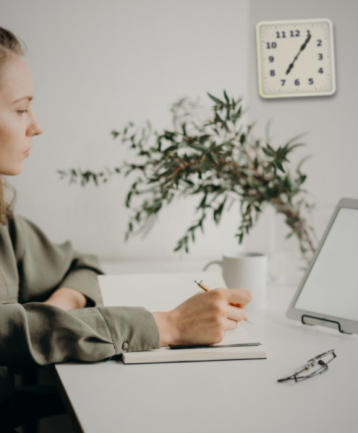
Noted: {"hour": 7, "minute": 6}
